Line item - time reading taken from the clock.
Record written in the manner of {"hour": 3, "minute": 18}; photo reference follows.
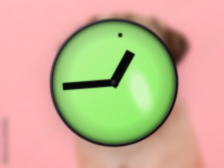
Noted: {"hour": 12, "minute": 43}
